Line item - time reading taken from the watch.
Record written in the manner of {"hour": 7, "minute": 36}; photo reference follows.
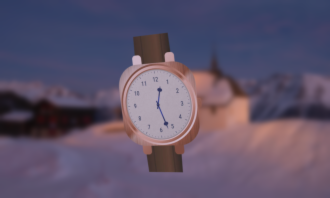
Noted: {"hour": 12, "minute": 27}
